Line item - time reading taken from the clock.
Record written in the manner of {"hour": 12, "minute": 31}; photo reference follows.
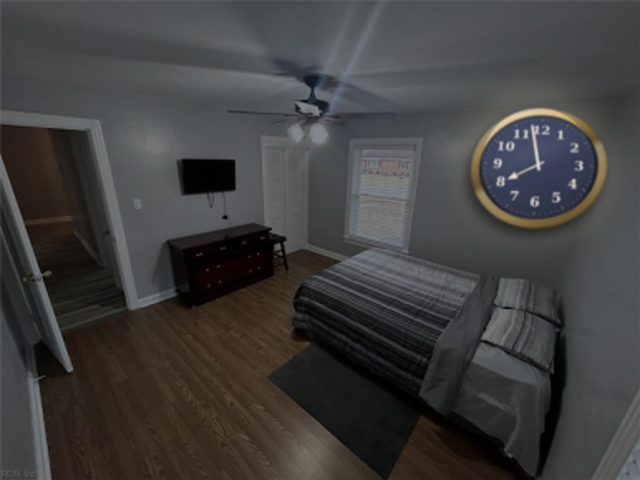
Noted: {"hour": 7, "minute": 58}
